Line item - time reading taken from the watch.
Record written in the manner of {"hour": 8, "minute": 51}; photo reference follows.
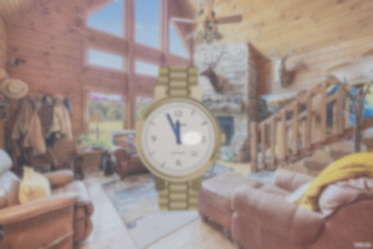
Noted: {"hour": 11, "minute": 56}
